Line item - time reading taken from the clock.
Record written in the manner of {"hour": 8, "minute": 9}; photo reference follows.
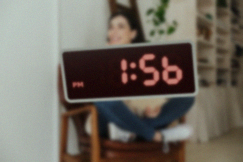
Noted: {"hour": 1, "minute": 56}
